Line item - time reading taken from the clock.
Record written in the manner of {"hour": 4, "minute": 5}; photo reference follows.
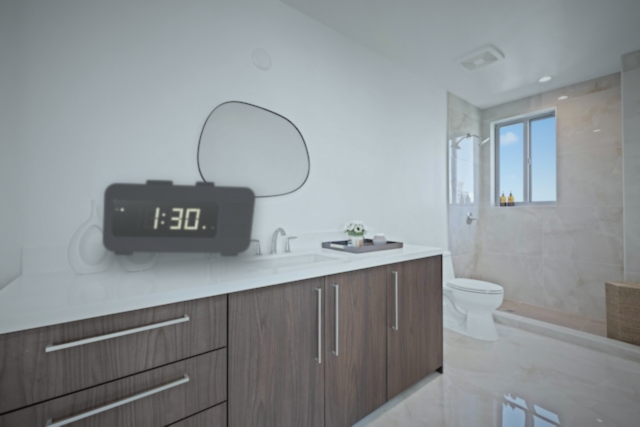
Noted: {"hour": 1, "minute": 30}
